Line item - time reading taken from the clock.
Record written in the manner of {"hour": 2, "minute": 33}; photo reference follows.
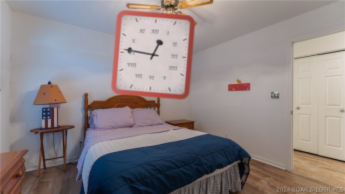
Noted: {"hour": 12, "minute": 46}
